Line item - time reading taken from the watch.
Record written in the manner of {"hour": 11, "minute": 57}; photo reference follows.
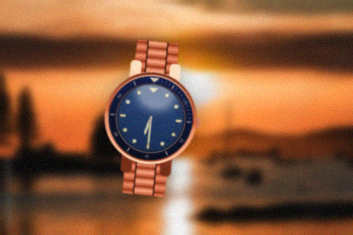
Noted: {"hour": 6, "minute": 30}
